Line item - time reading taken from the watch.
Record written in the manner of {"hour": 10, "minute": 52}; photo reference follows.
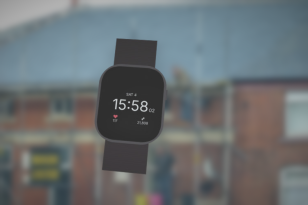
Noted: {"hour": 15, "minute": 58}
